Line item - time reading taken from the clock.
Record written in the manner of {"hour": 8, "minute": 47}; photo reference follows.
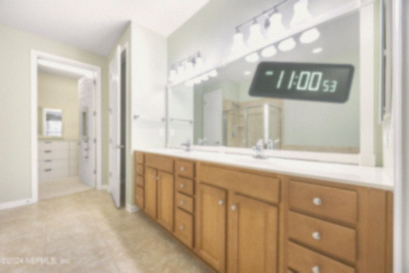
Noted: {"hour": 11, "minute": 0}
